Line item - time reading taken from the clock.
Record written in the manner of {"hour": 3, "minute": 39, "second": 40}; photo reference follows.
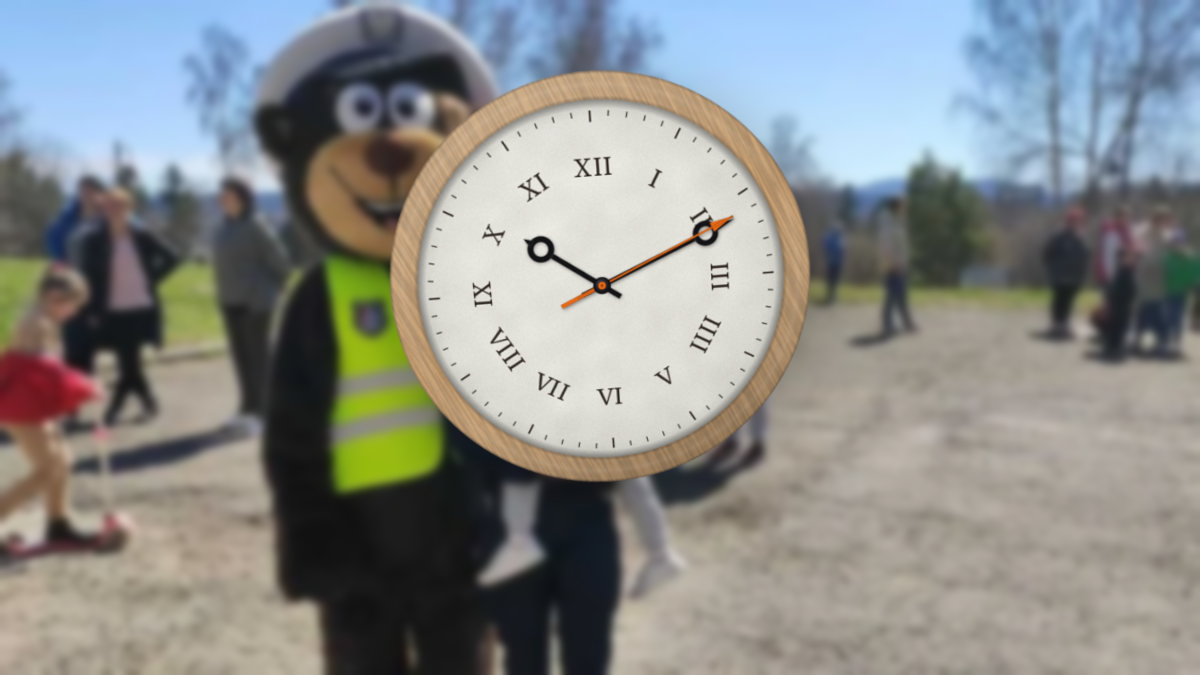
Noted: {"hour": 10, "minute": 11, "second": 11}
